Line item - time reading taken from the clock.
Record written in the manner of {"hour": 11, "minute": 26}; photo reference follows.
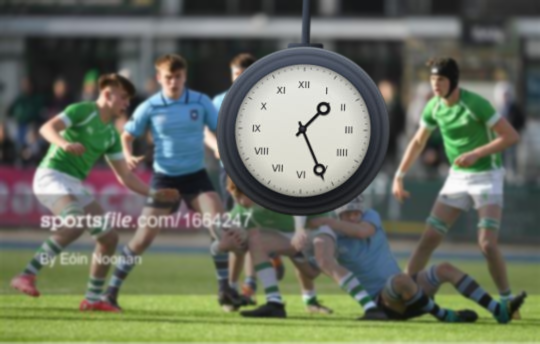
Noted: {"hour": 1, "minute": 26}
